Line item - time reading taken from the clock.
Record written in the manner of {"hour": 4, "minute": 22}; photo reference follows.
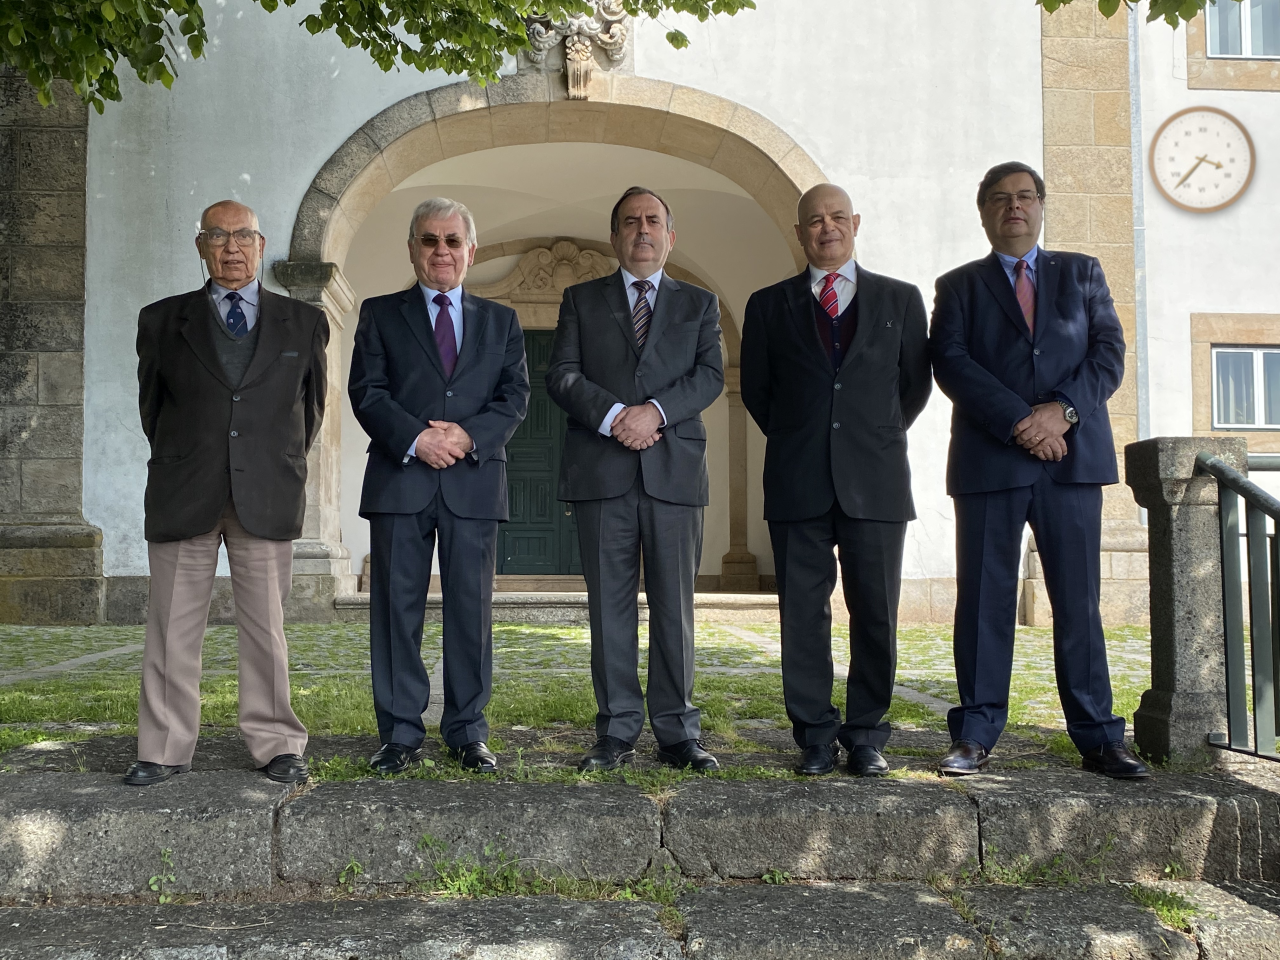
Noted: {"hour": 3, "minute": 37}
